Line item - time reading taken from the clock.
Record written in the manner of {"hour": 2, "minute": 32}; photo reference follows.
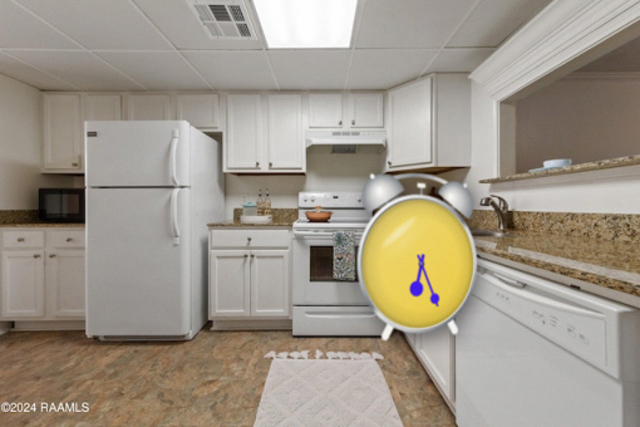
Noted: {"hour": 6, "minute": 26}
